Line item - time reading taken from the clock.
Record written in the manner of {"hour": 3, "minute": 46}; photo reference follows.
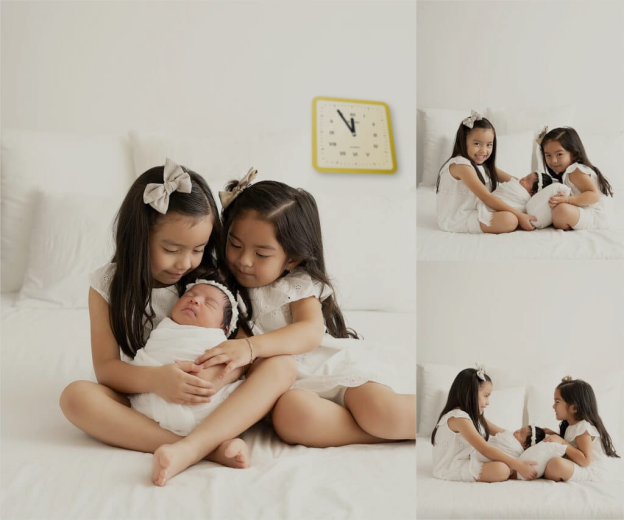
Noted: {"hour": 11, "minute": 55}
